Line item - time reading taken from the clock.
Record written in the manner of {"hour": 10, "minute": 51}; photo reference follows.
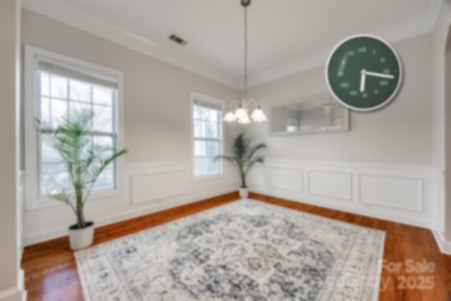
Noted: {"hour": 6, "minute": 17}
